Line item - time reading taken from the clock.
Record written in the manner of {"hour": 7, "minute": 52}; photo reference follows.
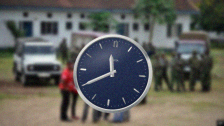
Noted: {"hour": 11, "minute": 40}
